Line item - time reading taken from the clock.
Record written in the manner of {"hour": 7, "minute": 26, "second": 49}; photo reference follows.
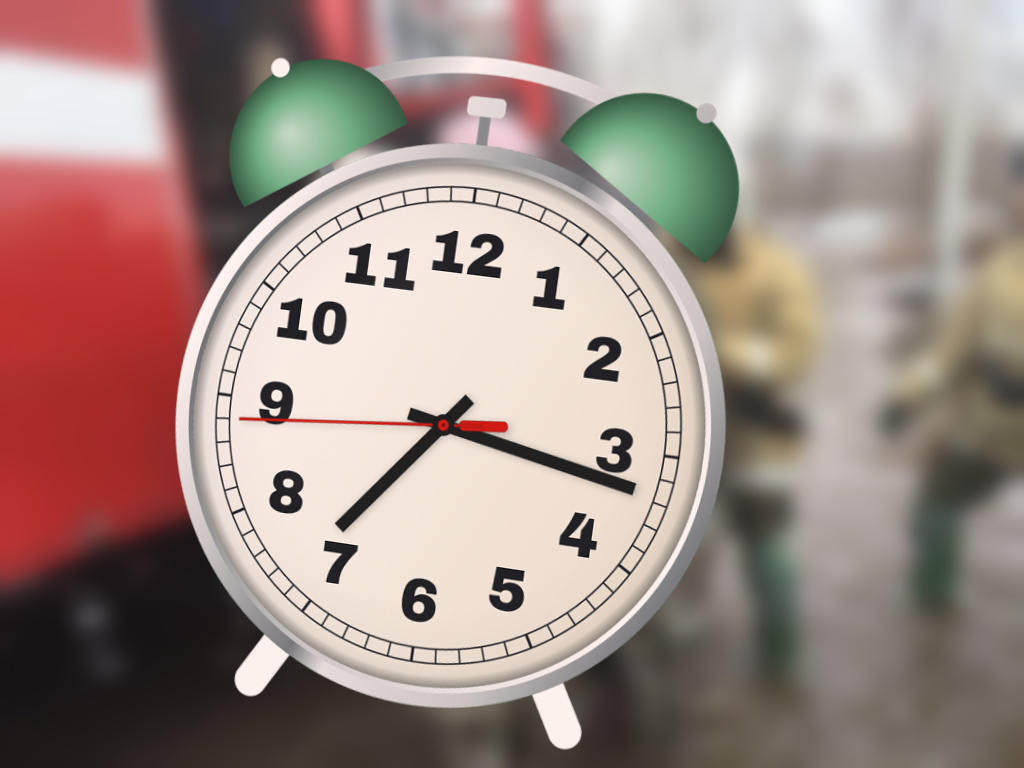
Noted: {"hour": 7, "minute": 16, "second": 44}
